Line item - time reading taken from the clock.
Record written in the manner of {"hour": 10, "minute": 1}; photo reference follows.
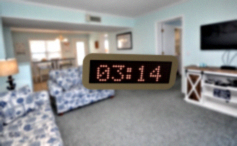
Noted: {"hour": 3, "minute": 14}
